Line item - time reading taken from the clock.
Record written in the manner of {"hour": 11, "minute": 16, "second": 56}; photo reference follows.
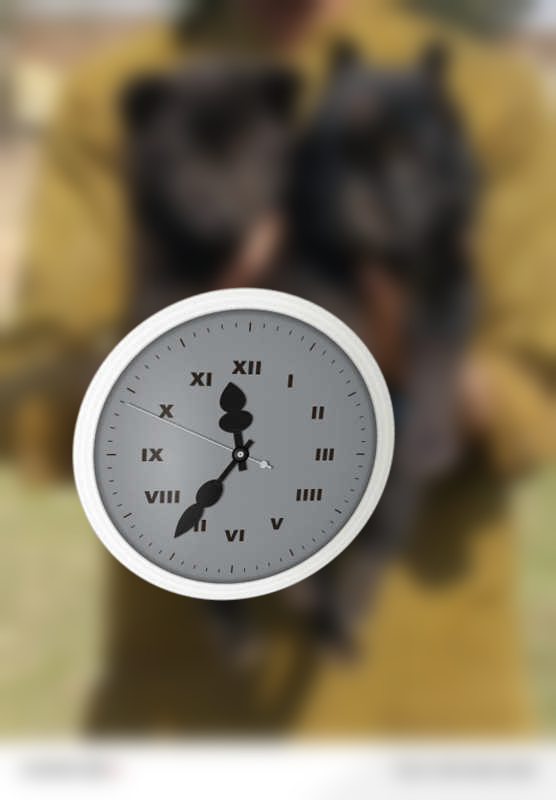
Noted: {"hour": 11, "minute": 35, "second": 49}
